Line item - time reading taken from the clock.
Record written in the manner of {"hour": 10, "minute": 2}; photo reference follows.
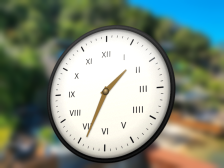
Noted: {"hour": 1, "minute": 34}
